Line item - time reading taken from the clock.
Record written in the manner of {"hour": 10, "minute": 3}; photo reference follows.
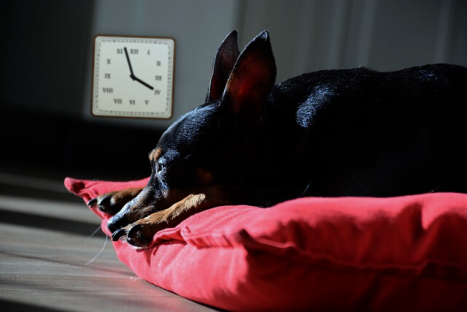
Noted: {"hour": 3, "minute": 57}
